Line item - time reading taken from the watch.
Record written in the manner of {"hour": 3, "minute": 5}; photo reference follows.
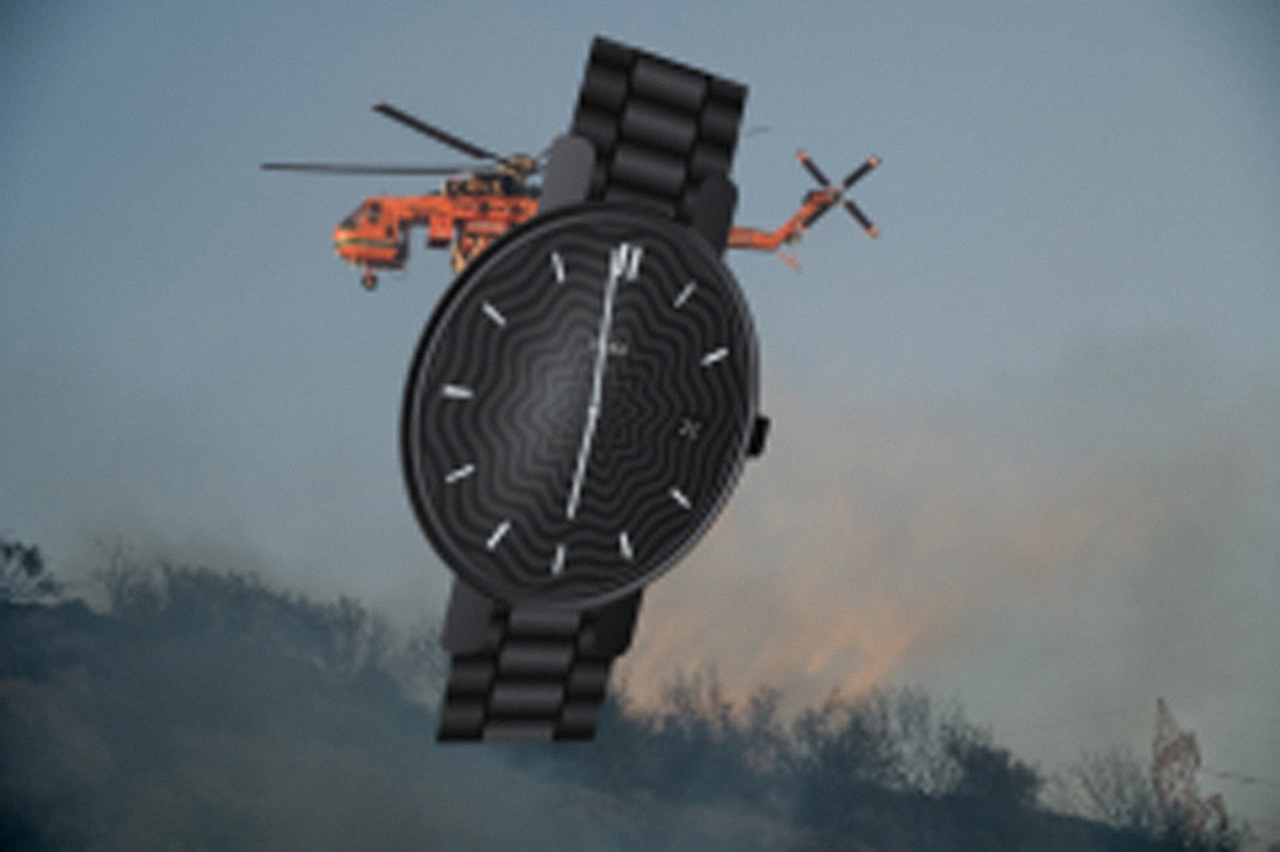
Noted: {"hour": 5, "minute": 59}
